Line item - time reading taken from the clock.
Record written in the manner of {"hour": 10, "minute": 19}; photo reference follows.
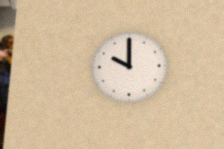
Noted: {"hour": 10, "minute": 0}
